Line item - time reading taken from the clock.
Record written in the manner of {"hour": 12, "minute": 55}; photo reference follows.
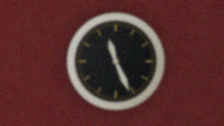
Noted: {"hour": 11, "minute": 26}
